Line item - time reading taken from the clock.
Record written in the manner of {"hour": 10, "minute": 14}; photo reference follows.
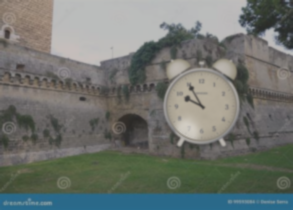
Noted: {"hour": 9, "minute": 55}
